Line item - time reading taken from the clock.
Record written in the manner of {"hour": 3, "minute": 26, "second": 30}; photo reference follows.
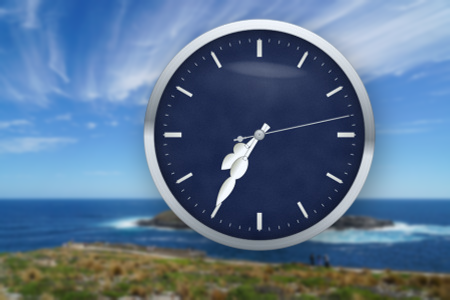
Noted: {"hour": 7, "minute": 35, "second": 13}
